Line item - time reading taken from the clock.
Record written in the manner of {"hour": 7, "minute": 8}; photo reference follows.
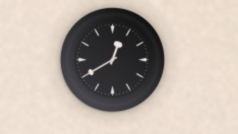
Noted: {"hour": 12, "minute": 40}
